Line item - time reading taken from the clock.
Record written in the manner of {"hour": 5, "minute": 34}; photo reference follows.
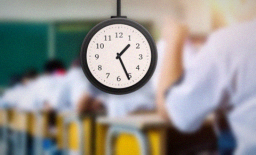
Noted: {"hour": 1, "minute": 26}
